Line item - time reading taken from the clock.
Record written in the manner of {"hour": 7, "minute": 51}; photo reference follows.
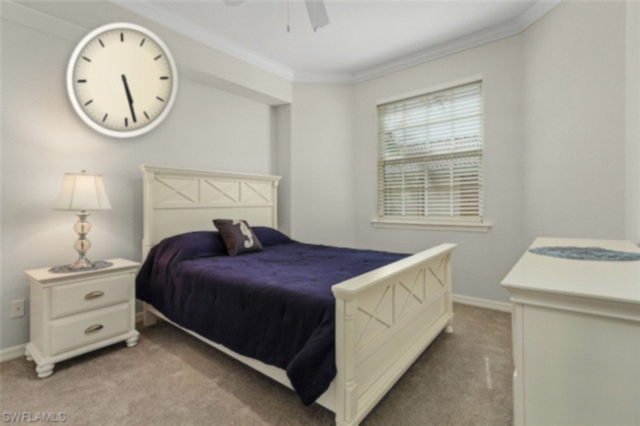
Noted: {"hour": 5, "minute": 28}
